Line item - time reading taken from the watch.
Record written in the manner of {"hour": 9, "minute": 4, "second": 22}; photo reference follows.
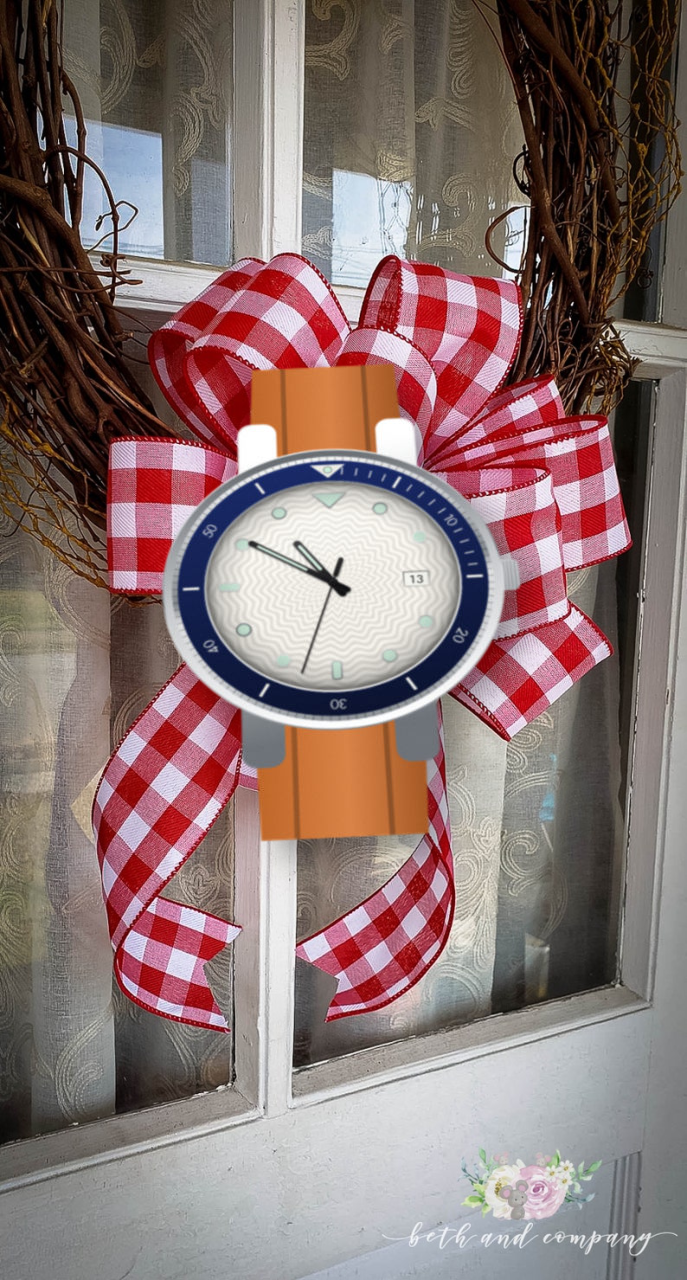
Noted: {"hour": 10, "minute": 50, "second": 33}
